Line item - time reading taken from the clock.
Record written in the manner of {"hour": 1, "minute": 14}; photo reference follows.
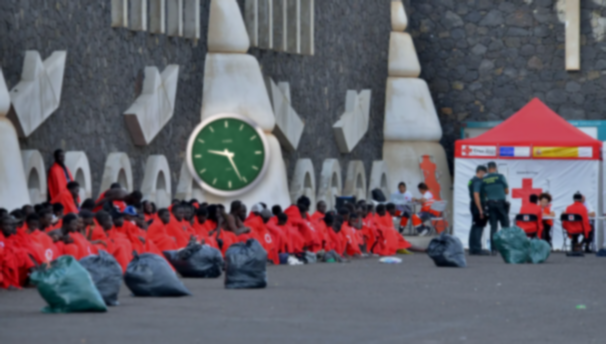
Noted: {"hour": 9, "minute": 26}
